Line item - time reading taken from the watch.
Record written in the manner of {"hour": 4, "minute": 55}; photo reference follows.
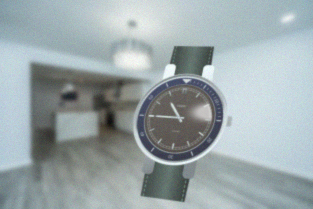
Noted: {"hour": 10, "minute": 45}
